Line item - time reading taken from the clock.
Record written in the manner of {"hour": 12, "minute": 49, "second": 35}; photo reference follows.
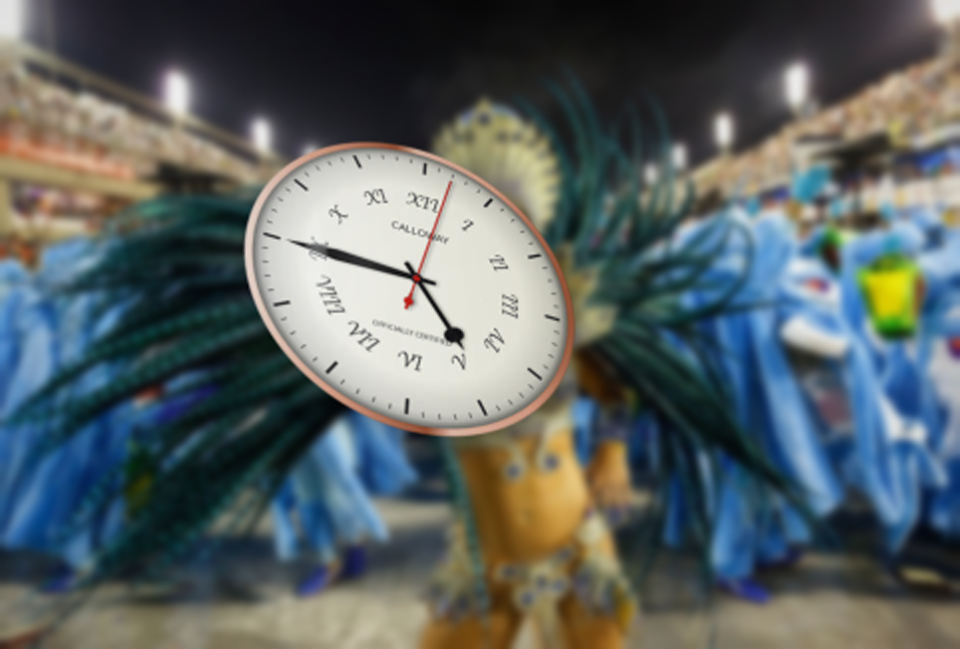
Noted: {"hour": 4, "minute": 45, "second": 2}
